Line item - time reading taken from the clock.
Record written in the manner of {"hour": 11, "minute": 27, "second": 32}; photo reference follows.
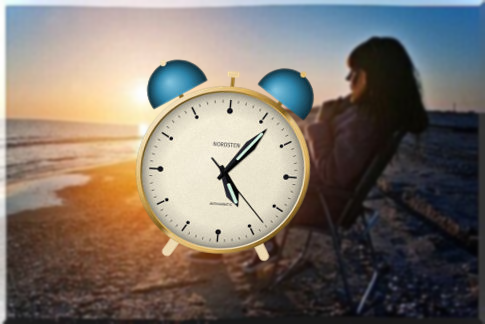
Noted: {"hour": 5, "minute": 6, "second": 23}
